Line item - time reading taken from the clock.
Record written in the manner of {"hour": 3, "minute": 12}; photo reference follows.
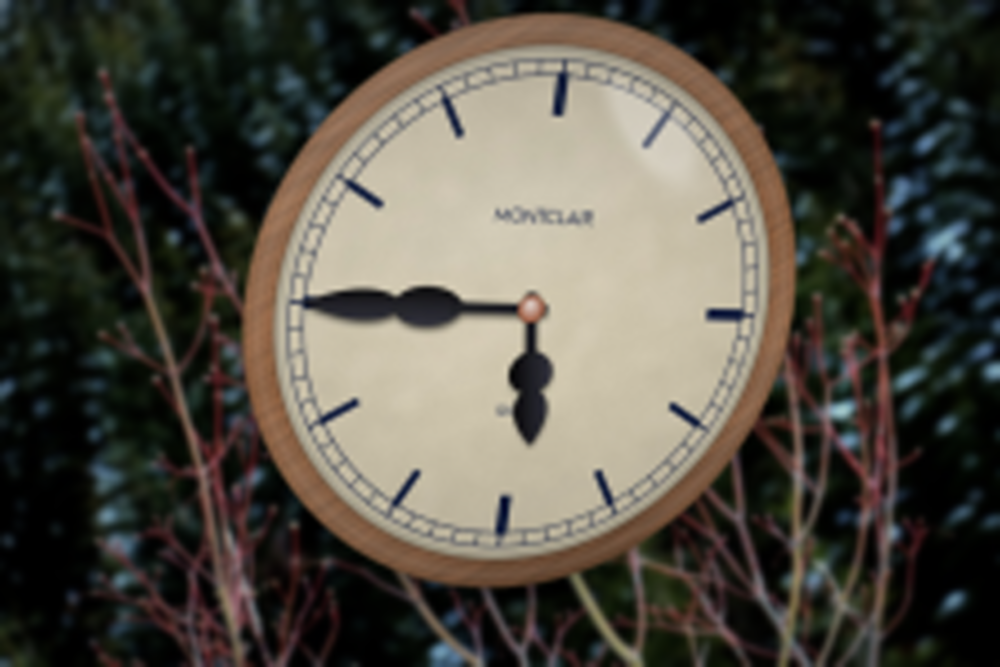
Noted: {"hour": 5, "minute": 45}
